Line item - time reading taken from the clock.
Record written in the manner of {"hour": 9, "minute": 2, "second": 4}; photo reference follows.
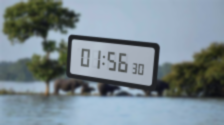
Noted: {"hour": 1, "minute": 56, "second": 30}
